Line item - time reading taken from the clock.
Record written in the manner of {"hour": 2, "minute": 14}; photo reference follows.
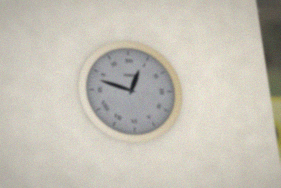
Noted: {"hour": 12, "minute": 48}
